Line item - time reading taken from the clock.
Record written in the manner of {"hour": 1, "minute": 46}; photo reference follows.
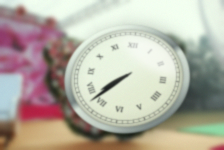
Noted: {"hour": 7, "minute": 37}
